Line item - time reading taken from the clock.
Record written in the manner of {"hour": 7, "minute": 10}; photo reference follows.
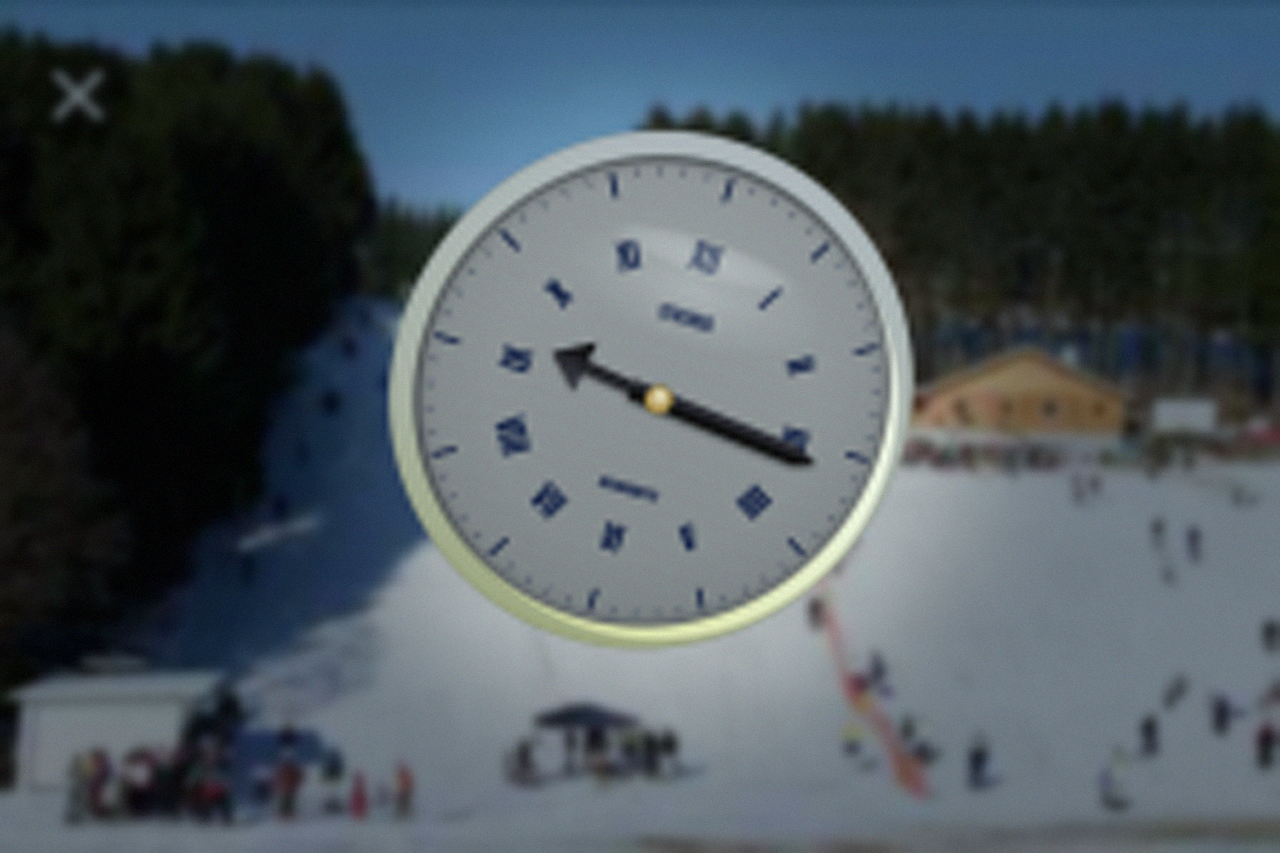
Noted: {"hour": 9, "minute": 16}
